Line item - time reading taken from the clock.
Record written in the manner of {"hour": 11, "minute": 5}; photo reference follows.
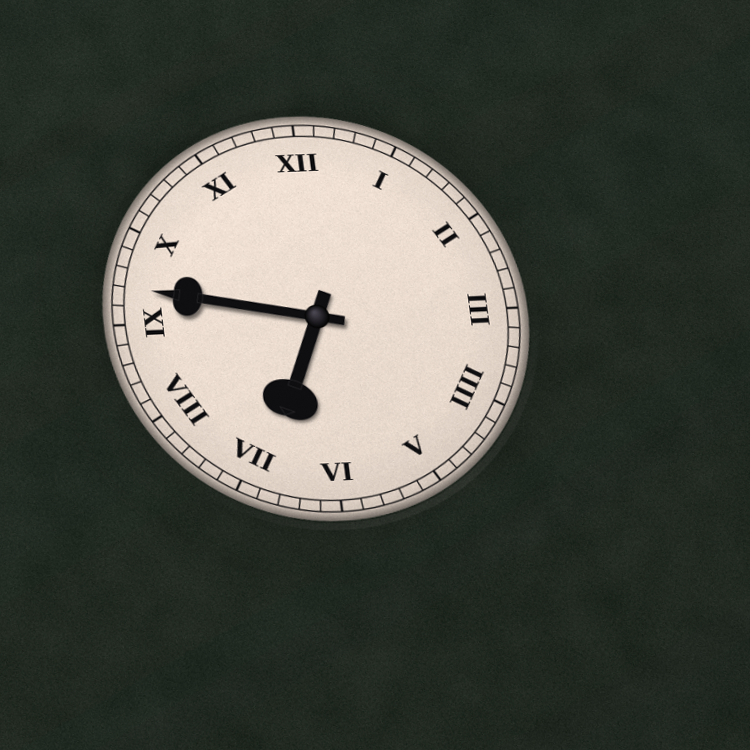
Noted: {"hour": 6, "minute": 47}
